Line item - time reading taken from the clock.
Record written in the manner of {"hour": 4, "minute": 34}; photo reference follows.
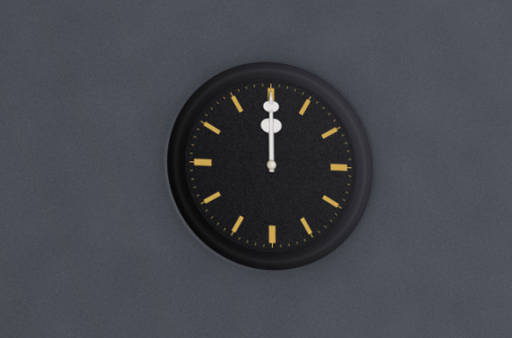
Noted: {"hour": 12, "minute": 0}
